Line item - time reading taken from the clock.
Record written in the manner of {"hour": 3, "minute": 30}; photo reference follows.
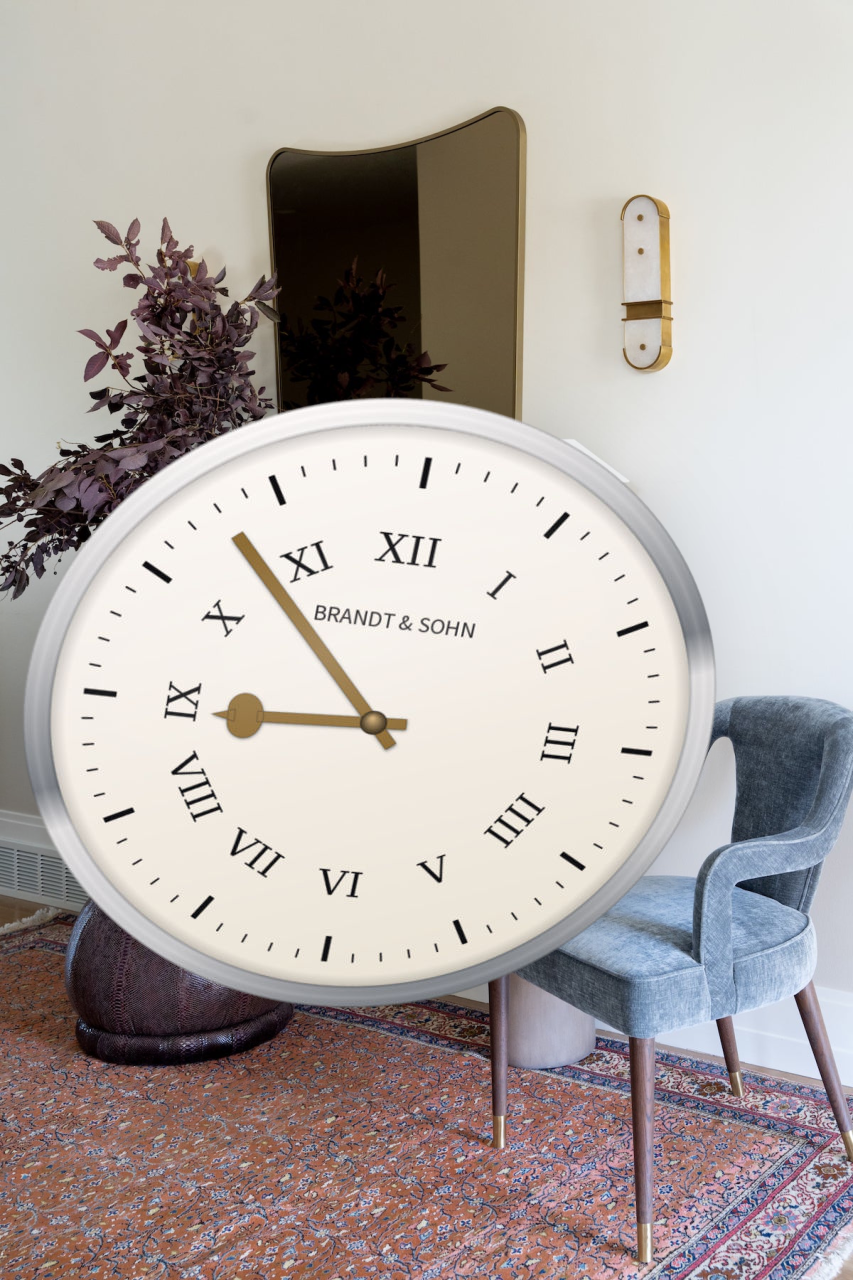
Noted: {"hour": 8, "minute": 53}
